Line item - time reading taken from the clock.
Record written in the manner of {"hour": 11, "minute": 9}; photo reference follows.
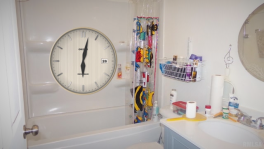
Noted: {"hour": 6, "minute": 2}
